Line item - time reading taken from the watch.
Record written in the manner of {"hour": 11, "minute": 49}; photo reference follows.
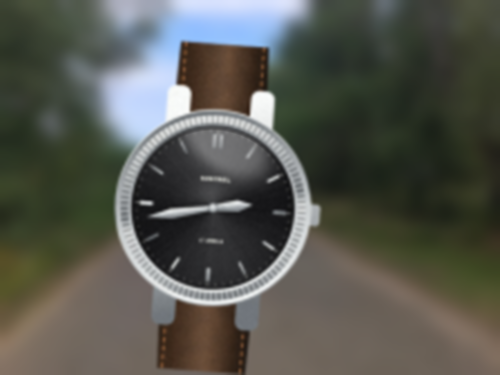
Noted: {"hour": 2, "minute": 43}
